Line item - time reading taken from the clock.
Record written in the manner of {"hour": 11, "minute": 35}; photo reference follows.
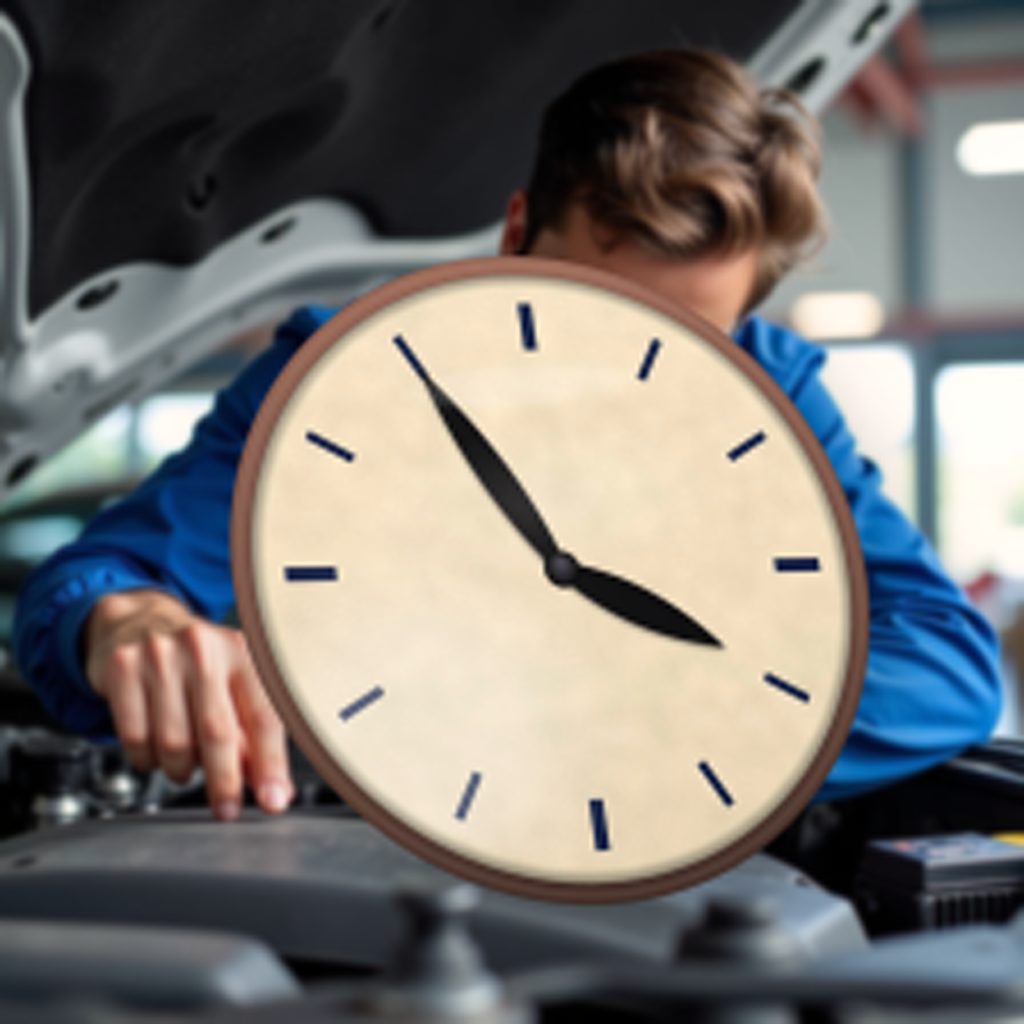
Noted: {"hour": 3, "minute": 55}
